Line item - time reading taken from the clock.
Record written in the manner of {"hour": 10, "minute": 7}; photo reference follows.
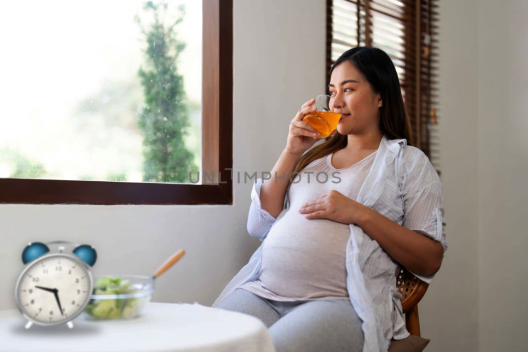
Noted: {"hour": 9, "minute": 26}
